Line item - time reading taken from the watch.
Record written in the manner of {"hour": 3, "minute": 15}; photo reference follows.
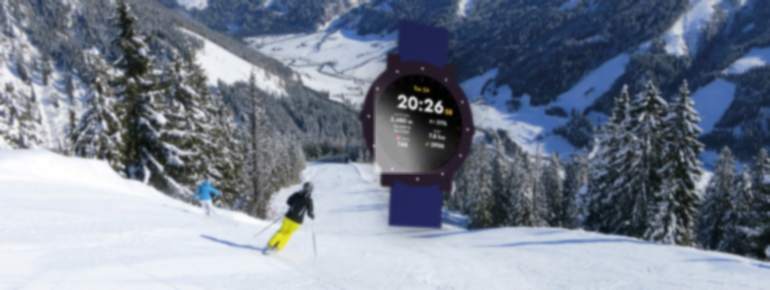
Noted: {"hour": 20, "minute": 26}
